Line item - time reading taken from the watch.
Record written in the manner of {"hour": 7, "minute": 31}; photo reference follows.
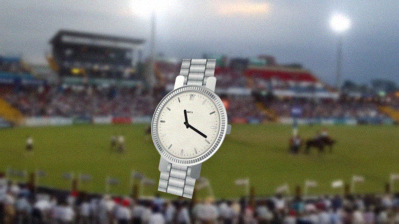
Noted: {"hour": 11, "minute": 19}
